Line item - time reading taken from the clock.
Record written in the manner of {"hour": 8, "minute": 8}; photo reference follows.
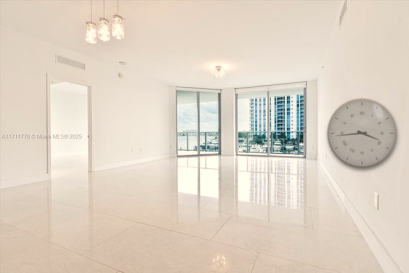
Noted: {"hour": 3, "minute": 44}
